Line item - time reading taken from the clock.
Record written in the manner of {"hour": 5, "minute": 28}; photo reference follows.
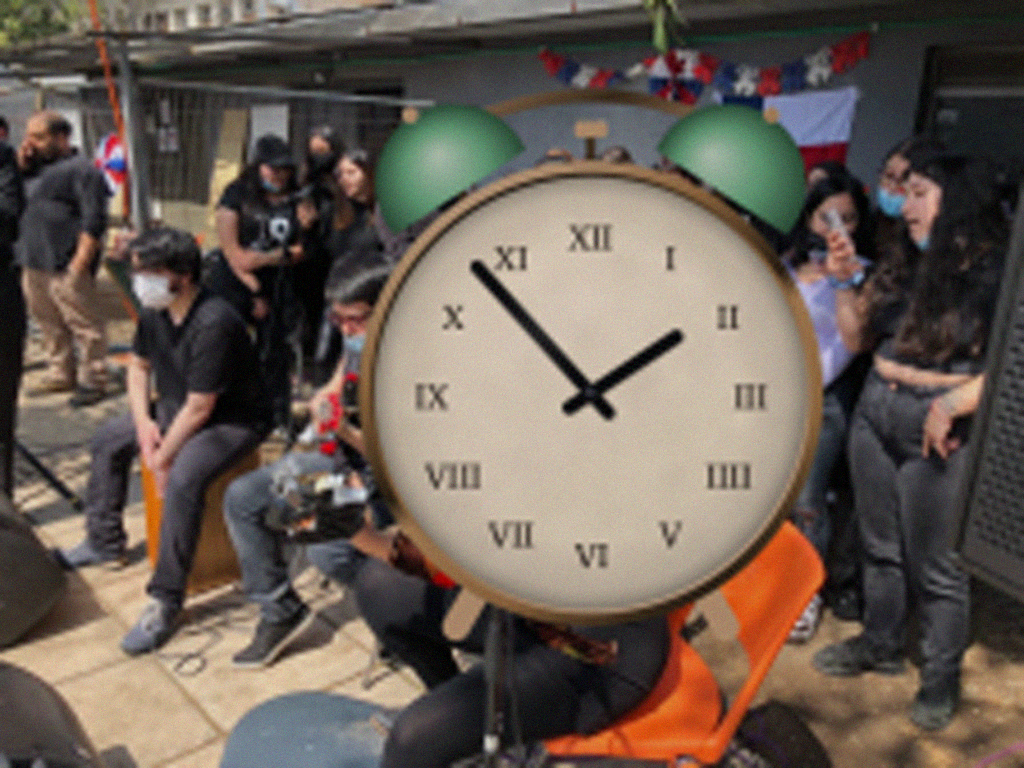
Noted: {"hour": 1, "minute": 53}
